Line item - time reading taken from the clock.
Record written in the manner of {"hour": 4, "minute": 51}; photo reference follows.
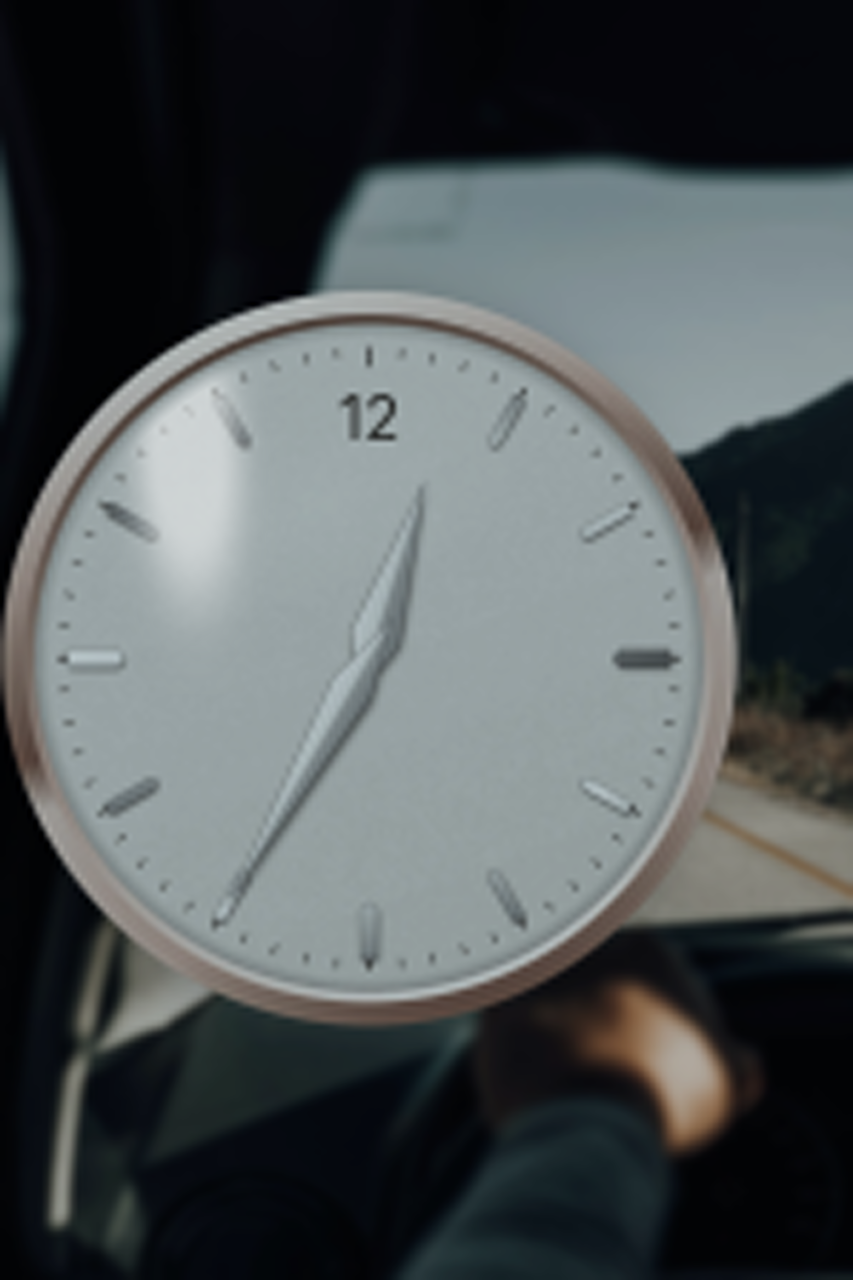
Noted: {"hour": 12, "minute": 35}
